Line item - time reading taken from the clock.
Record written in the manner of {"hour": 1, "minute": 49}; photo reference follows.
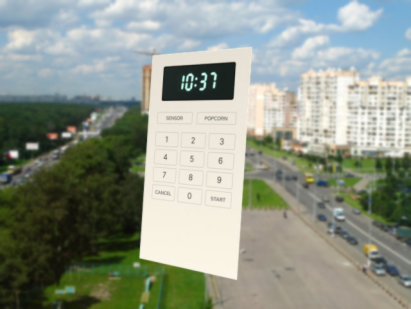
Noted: {"hour": 10, "minute": 37}
